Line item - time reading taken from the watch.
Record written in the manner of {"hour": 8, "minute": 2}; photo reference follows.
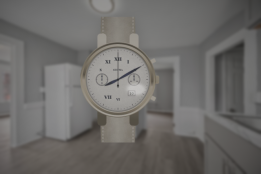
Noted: {"hour": 8, "minute": 10}
